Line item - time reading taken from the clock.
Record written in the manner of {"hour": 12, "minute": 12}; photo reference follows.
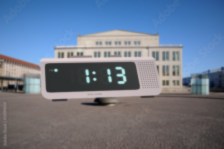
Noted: {"hour": 1, "minute": 13}
